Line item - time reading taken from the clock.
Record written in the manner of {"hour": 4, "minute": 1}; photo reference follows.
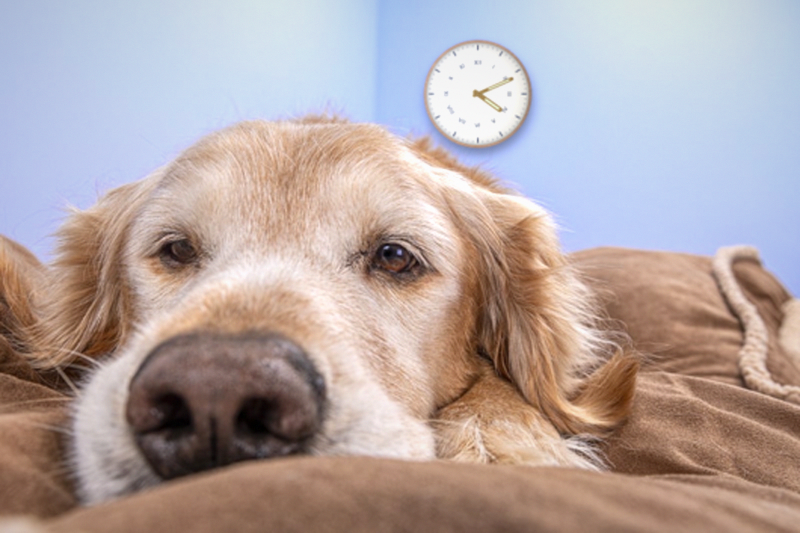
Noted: {"hour": 4, "minute": 11}
